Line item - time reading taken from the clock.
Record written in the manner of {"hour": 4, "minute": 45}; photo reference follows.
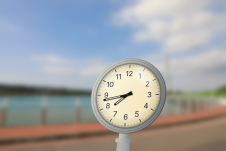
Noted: {"hour": 7, "minute": 43}
